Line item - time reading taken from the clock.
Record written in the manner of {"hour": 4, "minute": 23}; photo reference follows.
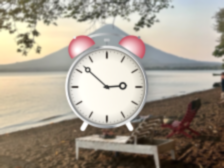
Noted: {"hour": 2, "minute": 52}
